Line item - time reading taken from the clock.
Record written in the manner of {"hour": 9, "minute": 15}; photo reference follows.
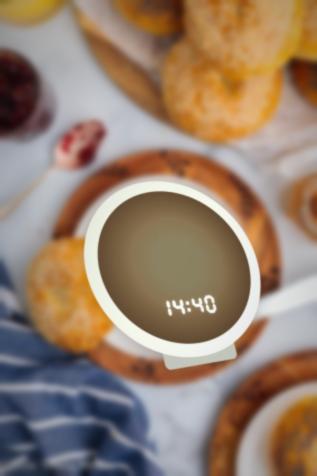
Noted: {"hour": 14, "minute": 40}
